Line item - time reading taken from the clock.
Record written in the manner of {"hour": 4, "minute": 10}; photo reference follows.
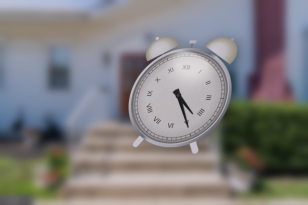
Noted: {"hour": 4, "minute": 25}
